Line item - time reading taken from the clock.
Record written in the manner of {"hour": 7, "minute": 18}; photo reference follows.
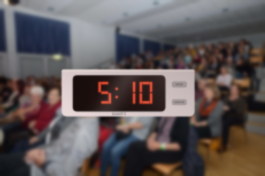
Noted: {"hour": 5, "minute": 10}
